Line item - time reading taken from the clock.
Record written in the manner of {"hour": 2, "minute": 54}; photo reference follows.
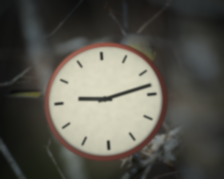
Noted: {"hour": 9, "minute": 13}
